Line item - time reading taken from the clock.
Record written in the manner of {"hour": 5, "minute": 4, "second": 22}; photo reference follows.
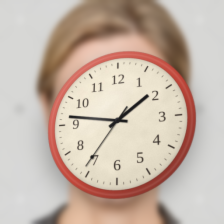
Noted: {"hour": 1, "minute": 46, "second": 36}
